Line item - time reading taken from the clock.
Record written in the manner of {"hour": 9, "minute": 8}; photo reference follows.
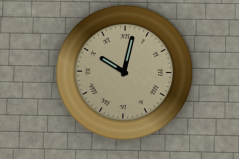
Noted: {"hour": 10, "minute": 2}
